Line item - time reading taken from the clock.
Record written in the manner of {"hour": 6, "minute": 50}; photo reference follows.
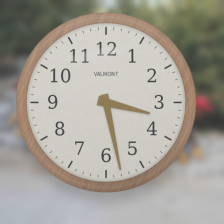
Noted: {"hour": 3, "minute": 28}
